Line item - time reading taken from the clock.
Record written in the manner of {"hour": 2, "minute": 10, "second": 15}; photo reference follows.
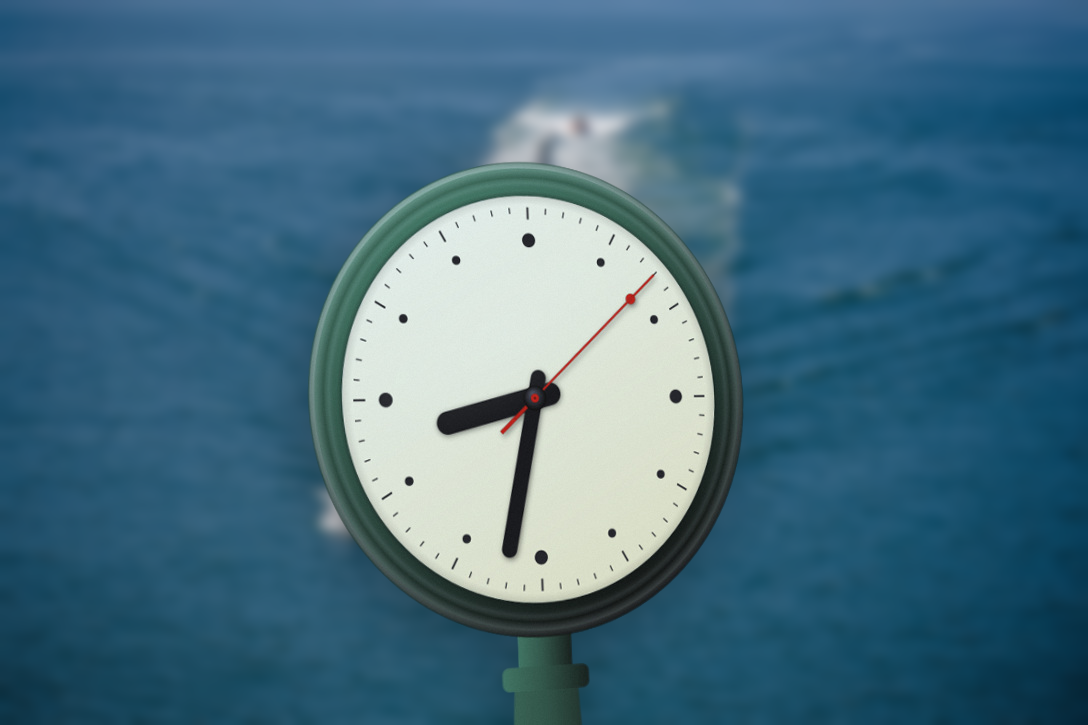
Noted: {"hour": 8, "minute": 32, "second": 8}
